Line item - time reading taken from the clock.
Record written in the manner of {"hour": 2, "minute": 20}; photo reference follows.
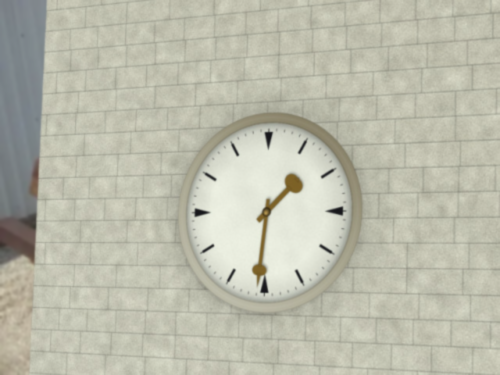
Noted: {"hour": 1, "minute": 31}
